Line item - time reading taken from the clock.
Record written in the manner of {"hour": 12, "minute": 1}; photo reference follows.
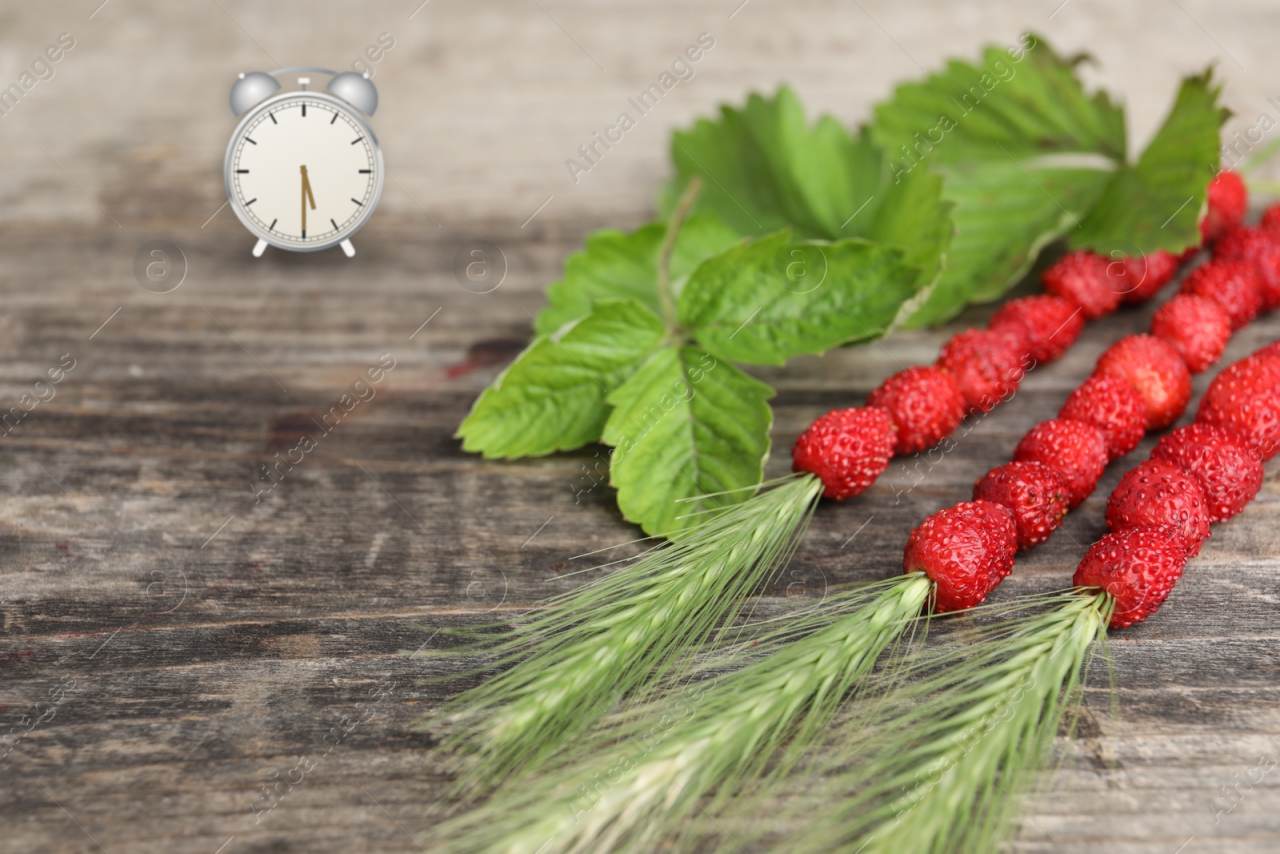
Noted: {"hour": 5, "minute": 30}
